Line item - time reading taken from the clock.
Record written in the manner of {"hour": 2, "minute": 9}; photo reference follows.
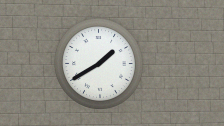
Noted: {"hour": 1, "minute": 40}
